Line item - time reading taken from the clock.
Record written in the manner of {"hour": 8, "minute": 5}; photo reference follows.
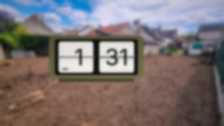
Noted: {"hour": 1, "minute": 31}
